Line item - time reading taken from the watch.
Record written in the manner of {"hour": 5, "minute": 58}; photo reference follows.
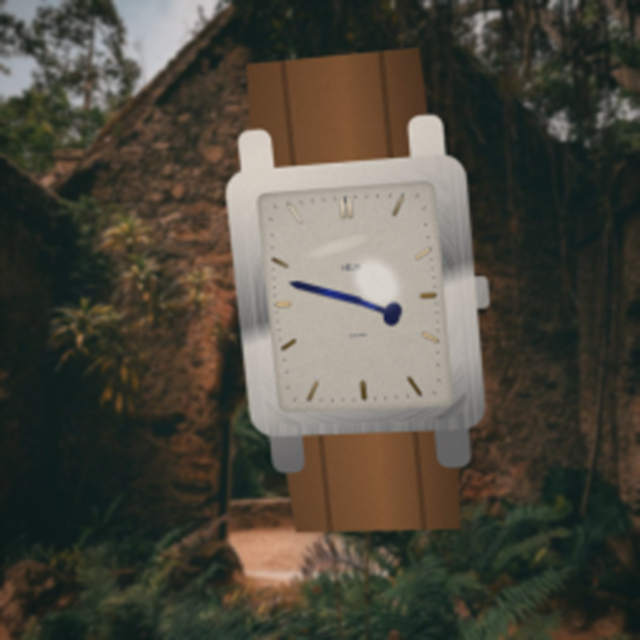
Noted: {"hour": 3, "minute": 48}
